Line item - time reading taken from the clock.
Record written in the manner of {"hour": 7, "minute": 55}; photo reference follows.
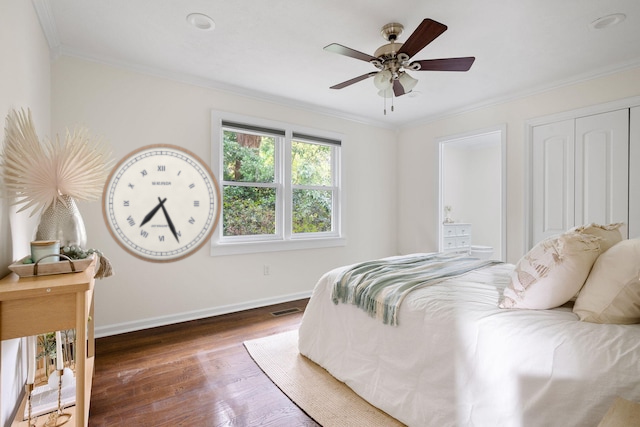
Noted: {"hour": 7, "minute": 26}
